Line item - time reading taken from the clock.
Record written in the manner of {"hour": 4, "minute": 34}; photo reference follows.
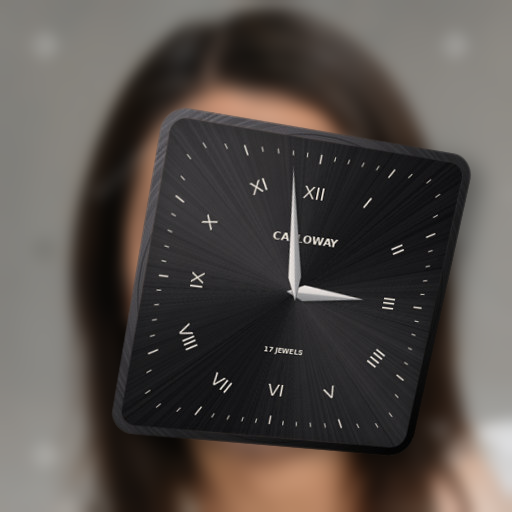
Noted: {"hour": 2, "minute": 58}
